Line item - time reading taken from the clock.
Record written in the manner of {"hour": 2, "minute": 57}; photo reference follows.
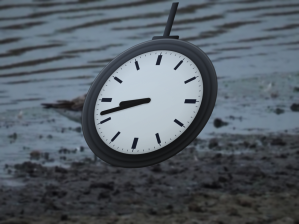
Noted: {"hour": 8, "minute": 42}
